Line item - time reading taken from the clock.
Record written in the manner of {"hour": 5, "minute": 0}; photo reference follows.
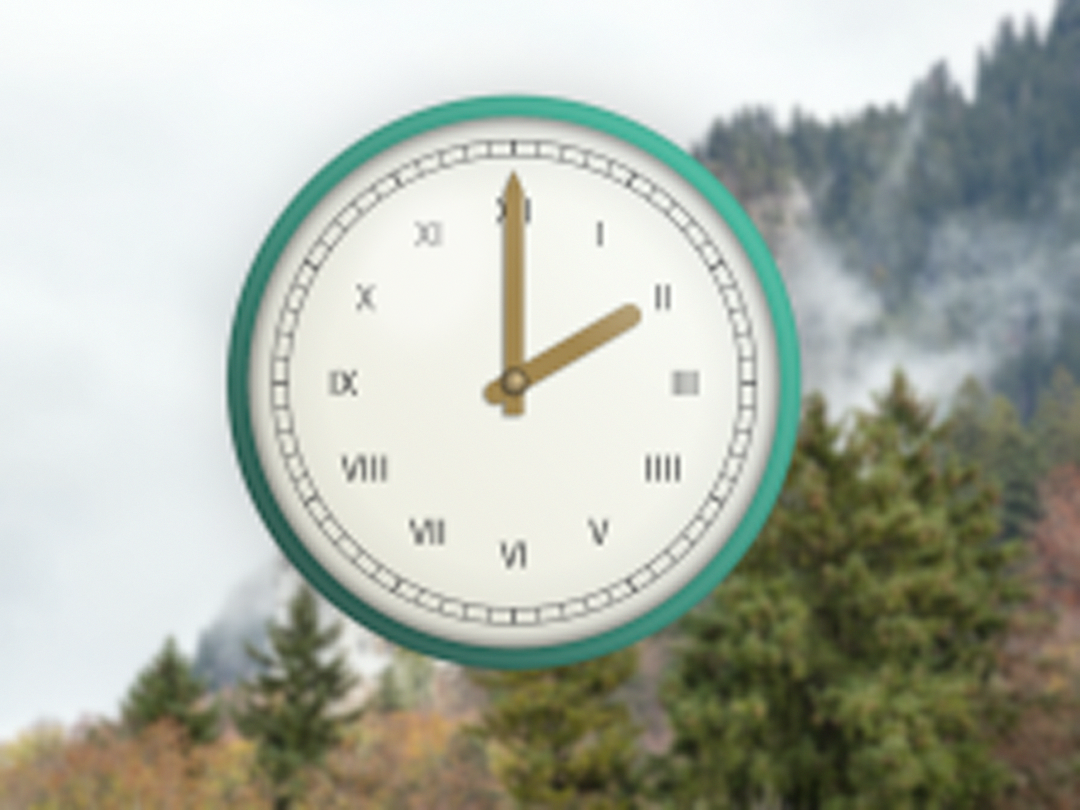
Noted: {"hour": 2, "minute": 0}
